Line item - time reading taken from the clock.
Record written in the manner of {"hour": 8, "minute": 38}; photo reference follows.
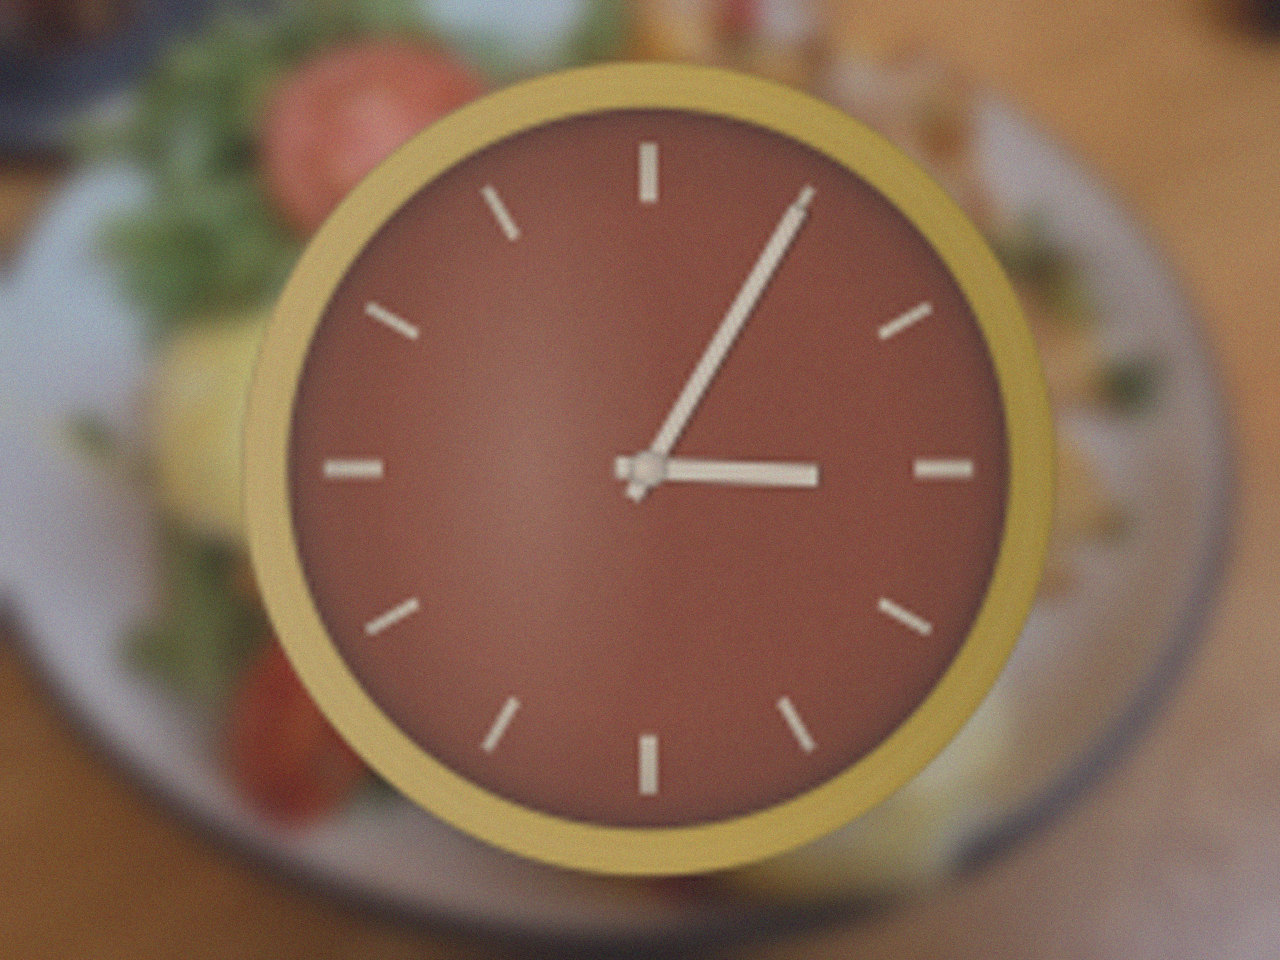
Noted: {"hour": 3, "minute": 5}
